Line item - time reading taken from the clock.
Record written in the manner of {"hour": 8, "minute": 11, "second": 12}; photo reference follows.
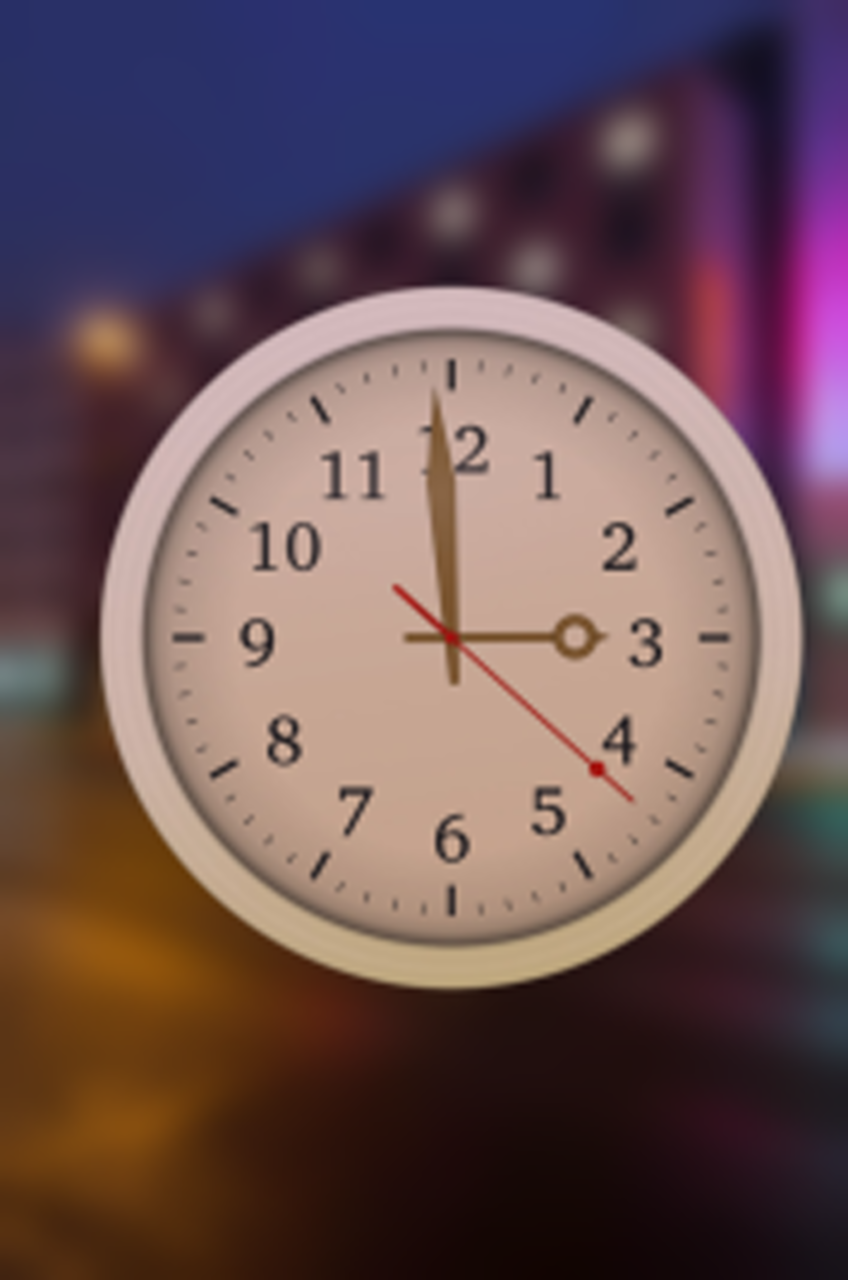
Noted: {"hour": 2, "minute": 59, "second": 22}
